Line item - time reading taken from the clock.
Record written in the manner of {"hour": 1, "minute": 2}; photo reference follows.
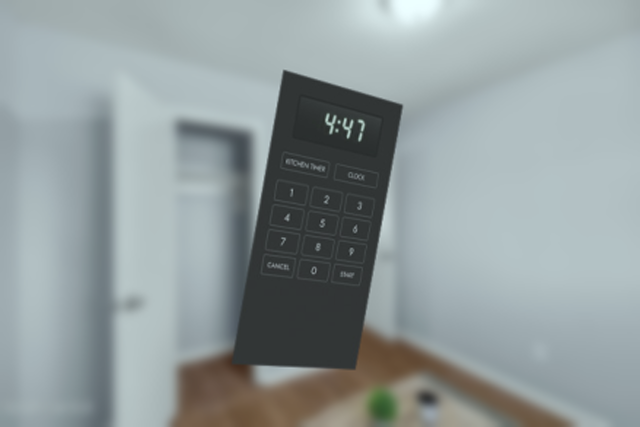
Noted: {"hour": 4, "minute": 47}
